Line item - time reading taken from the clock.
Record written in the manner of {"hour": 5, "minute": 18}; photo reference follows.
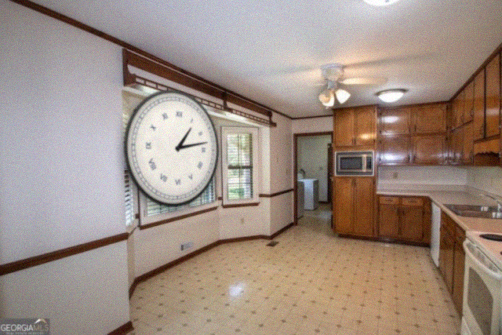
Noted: {"hour": 1, "minute": 13}
